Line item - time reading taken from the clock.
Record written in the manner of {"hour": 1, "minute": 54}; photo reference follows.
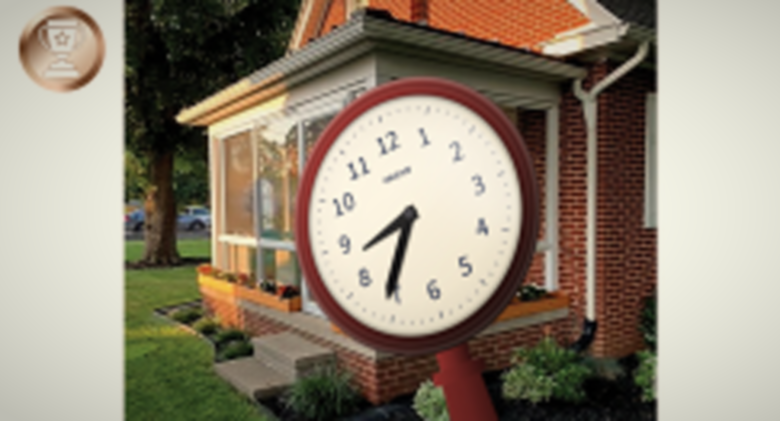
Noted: {"hour": 8, "minute": 36}
